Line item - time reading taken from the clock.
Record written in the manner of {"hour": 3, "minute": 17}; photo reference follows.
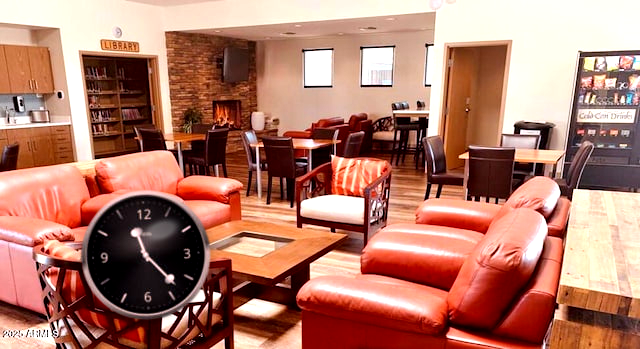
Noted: {"hour": 11, "minute": 23}
